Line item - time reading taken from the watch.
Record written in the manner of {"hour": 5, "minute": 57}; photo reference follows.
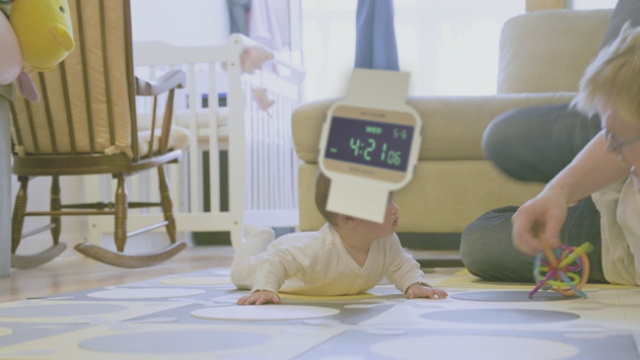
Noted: {"hour": 4, "minute": 21}
